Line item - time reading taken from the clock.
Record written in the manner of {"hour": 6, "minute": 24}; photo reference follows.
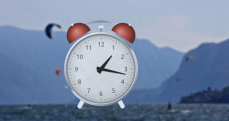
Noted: {"hour": 1, "minute": 17}
